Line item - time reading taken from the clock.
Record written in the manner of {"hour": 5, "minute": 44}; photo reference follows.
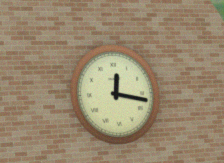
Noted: {"hour": 12, "minute": 17}
